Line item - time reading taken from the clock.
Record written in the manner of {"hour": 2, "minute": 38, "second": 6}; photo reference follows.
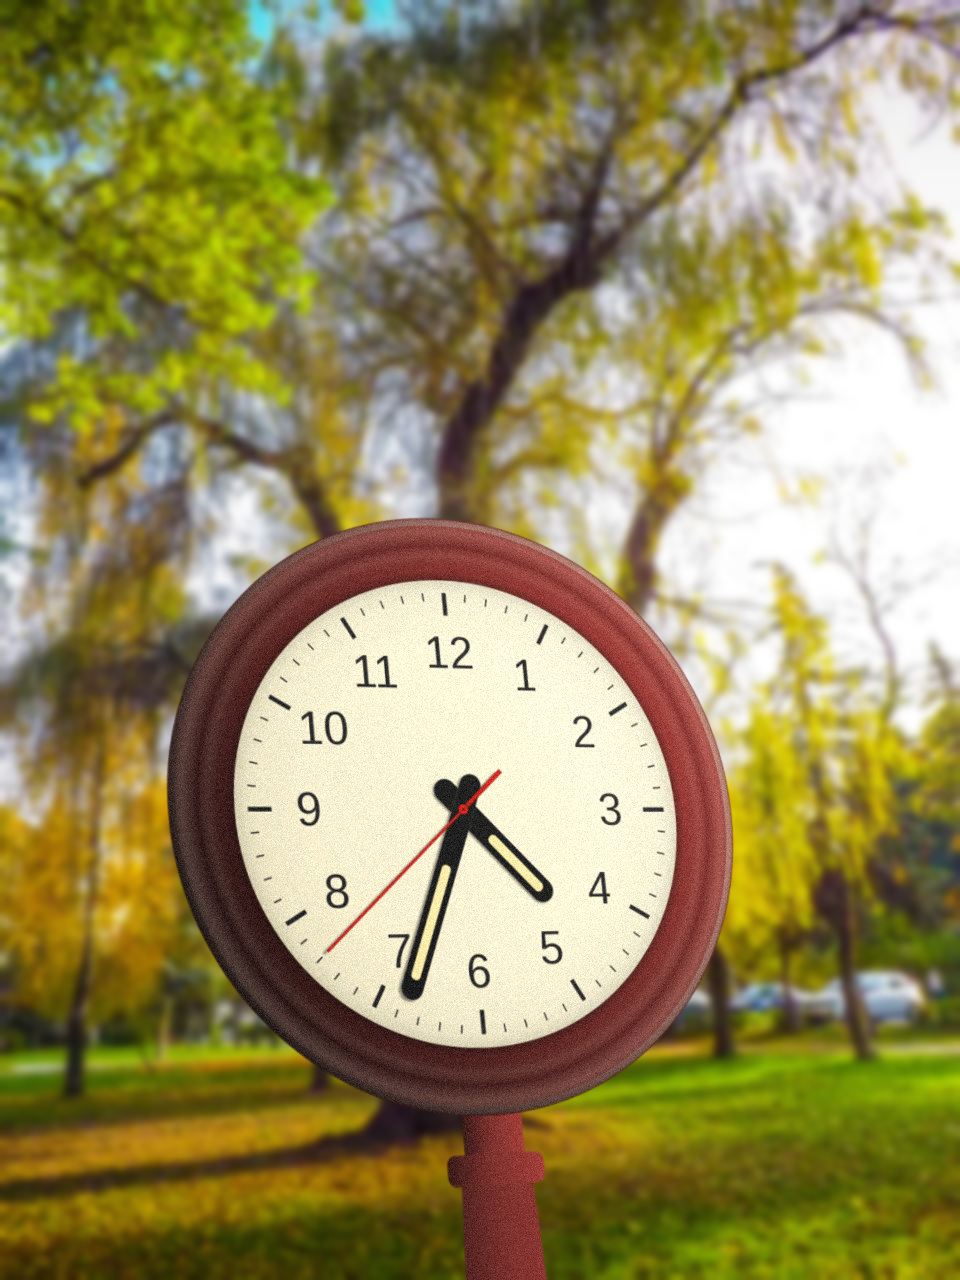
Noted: {"hour": 4, "minute": 33, "second": 38}
